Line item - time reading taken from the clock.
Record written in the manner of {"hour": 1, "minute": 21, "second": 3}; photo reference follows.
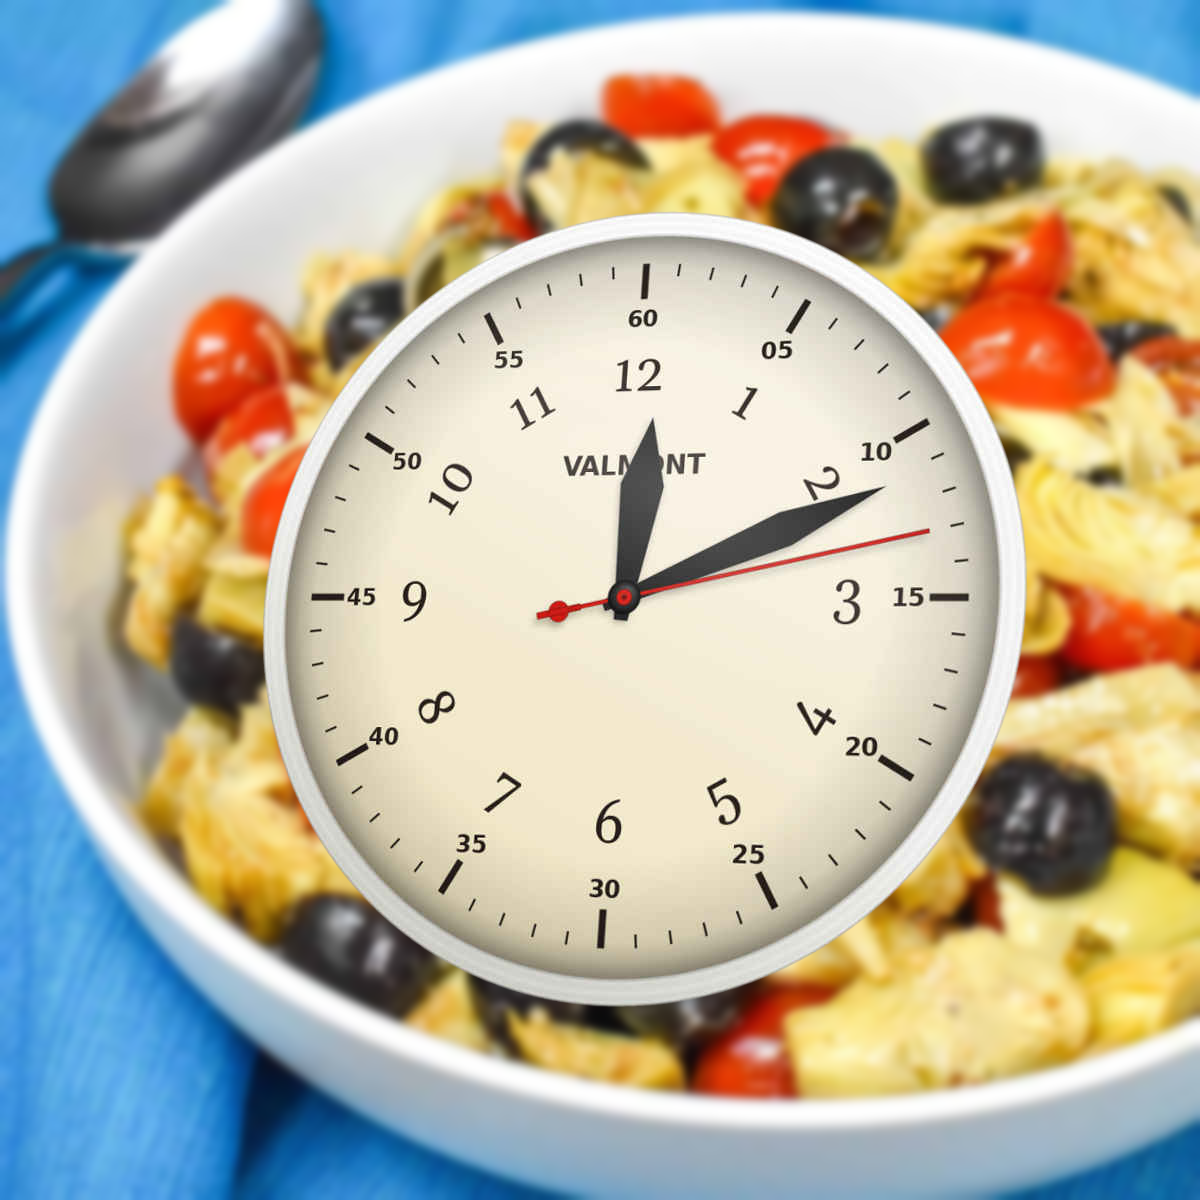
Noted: {"hour": 12, "minute": 11, "second": 13}
